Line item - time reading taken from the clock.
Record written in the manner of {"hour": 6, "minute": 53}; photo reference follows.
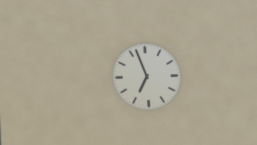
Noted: {"hour": 6, "minute": 57}
